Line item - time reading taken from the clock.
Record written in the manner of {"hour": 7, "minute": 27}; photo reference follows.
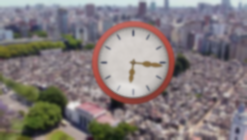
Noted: {"hour": 6, "minute": 16}
